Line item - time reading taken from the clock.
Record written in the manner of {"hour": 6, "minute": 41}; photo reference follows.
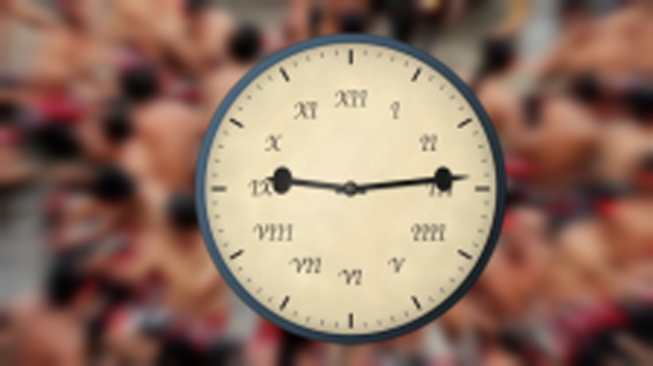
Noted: {"hour": 9, "minute": 14}
